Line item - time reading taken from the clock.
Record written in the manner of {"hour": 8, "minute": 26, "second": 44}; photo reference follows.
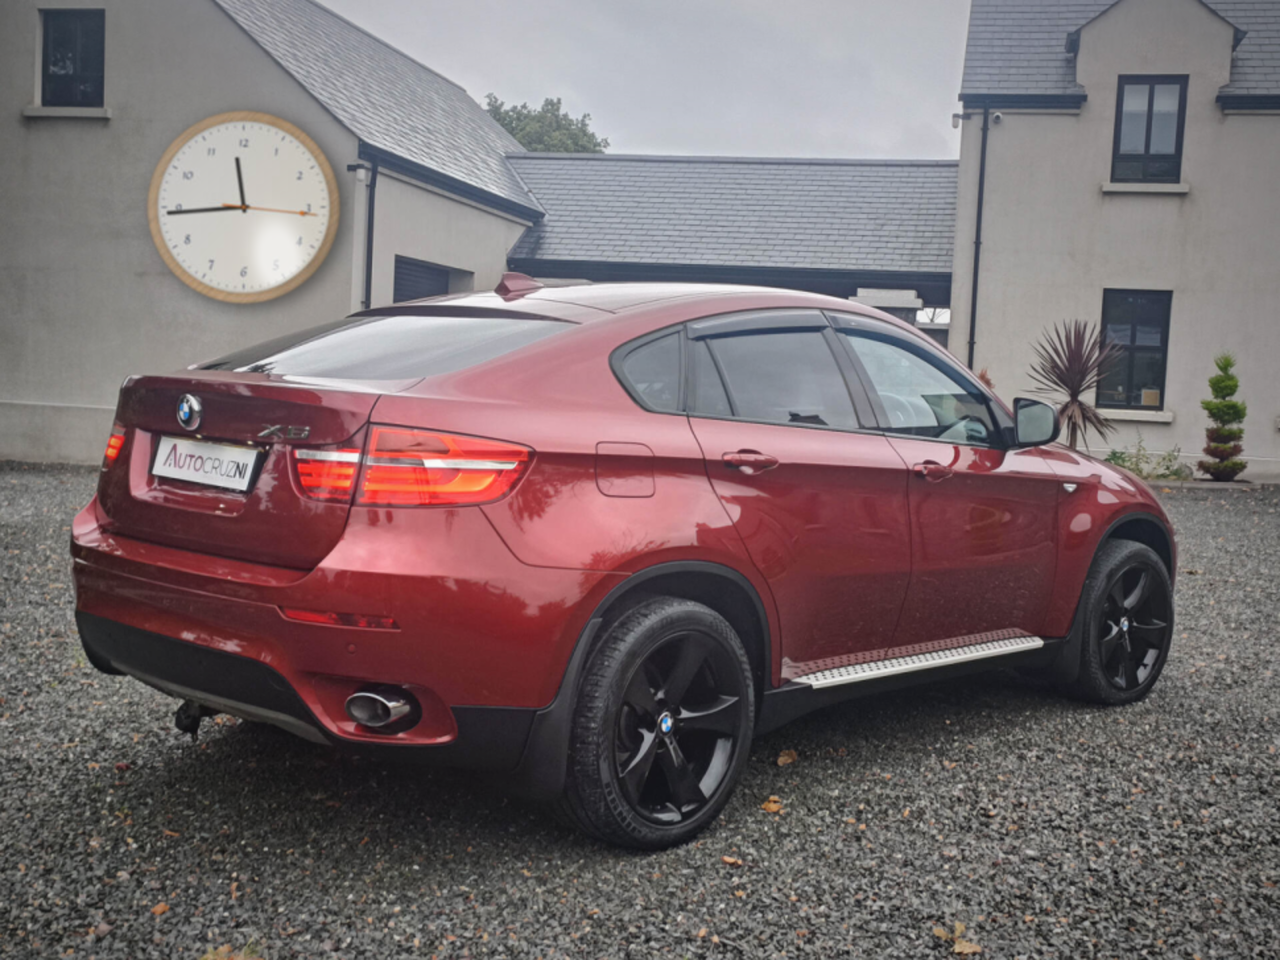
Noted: {"hour": 11, "minute": 44, "second": 16}
